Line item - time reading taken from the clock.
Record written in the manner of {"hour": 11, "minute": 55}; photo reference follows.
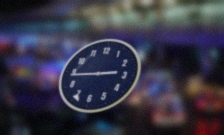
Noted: {"hour": 2, "minute": 44}
